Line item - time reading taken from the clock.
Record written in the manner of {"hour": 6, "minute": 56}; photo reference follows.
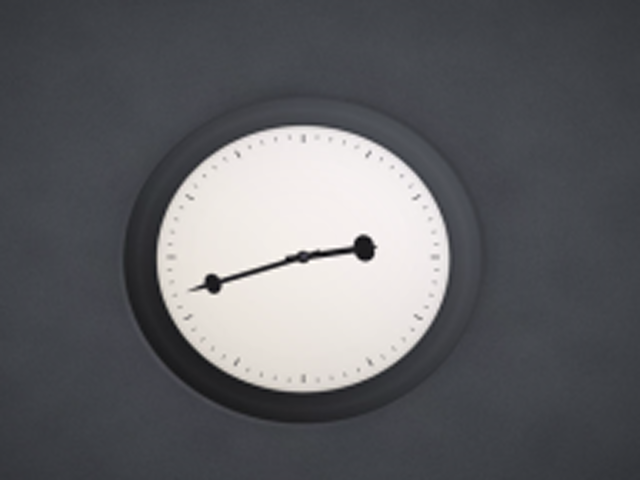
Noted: {"hour": 2, "minute": 42}
